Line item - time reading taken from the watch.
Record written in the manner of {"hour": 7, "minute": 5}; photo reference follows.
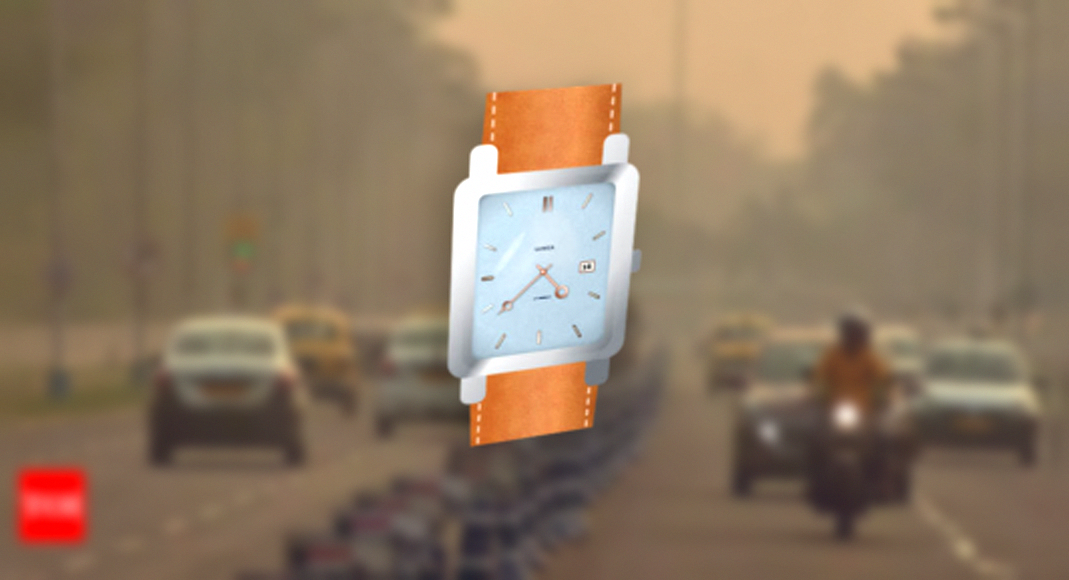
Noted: {"hour": 4, "minute": 38}
